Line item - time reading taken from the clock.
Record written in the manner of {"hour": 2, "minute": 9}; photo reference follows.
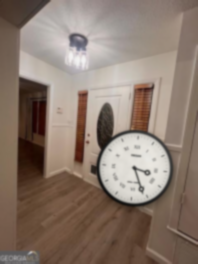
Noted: {"hour": 3, "minute": 26}
